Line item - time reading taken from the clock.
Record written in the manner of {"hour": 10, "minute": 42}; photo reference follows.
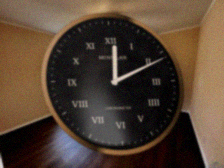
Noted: {"hour": 12, "minute": 11}
